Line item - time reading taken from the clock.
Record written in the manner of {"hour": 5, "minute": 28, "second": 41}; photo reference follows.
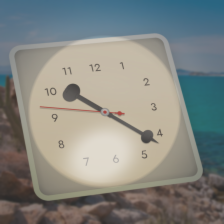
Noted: {"hour": 10, "minute": 21, "second": 47}
